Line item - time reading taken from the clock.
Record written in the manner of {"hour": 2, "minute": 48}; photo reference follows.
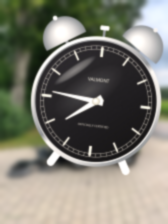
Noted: {"hour": 7, "minute": 46}
